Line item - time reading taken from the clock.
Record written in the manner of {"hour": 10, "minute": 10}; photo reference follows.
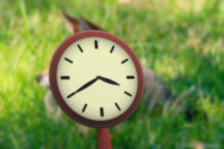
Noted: {"hour": 3, "minute": 40}
